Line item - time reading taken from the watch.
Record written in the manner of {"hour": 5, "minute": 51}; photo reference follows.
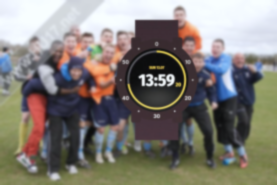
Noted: {"hour": 13, "minute": 59}
